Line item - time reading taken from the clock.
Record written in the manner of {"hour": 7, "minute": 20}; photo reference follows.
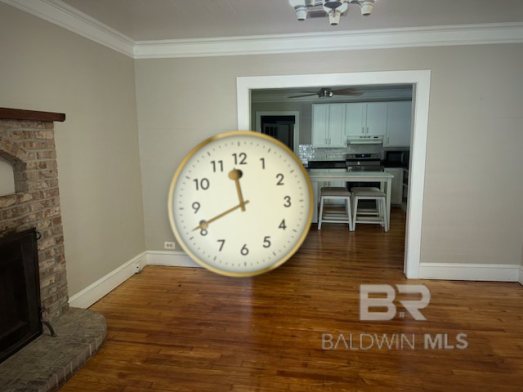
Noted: {"hour": 11, "minute": 41}
